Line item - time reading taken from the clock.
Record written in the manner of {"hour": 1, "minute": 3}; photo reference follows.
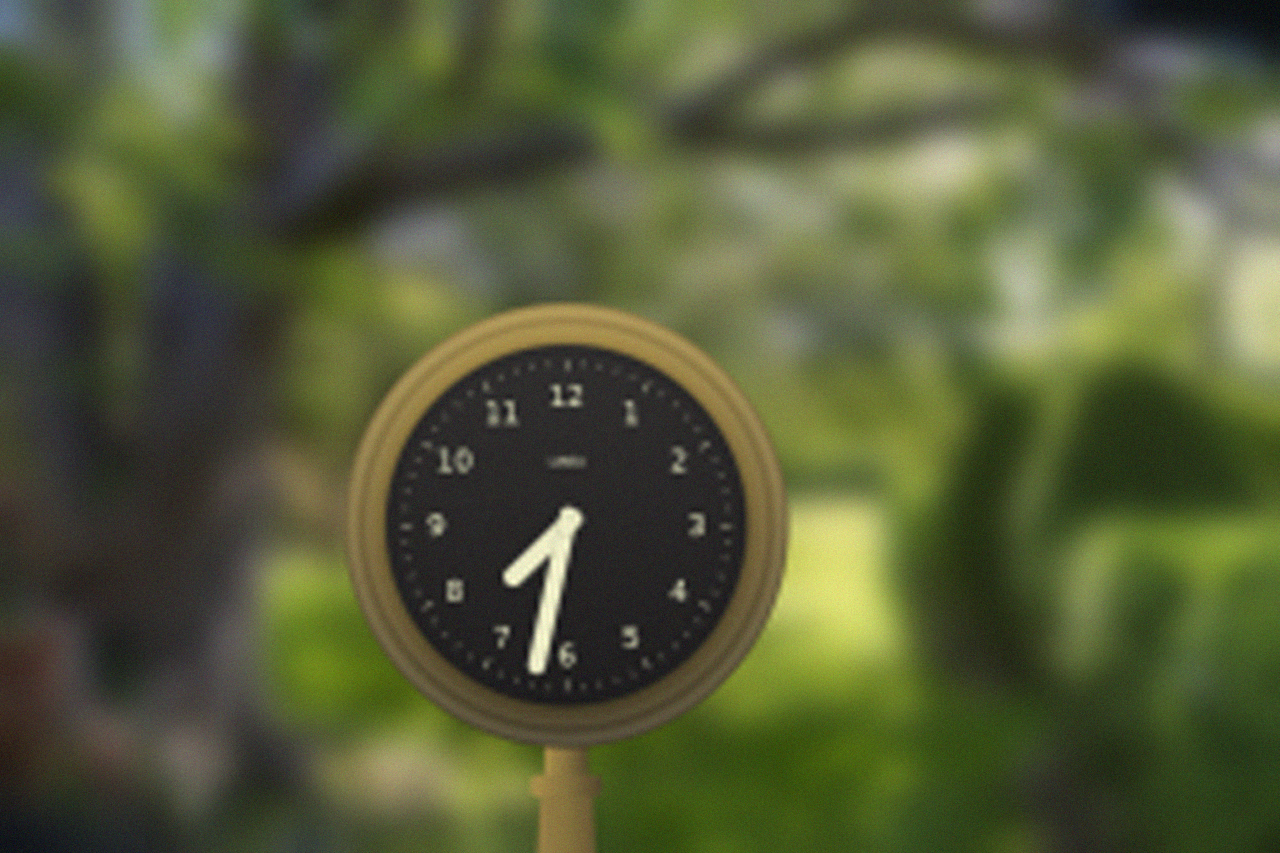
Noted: {"hour": 7, "minute": 32}
